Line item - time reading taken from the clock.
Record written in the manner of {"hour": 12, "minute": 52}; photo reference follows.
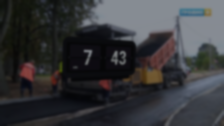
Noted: {"hour": 7, "minute": 43}
